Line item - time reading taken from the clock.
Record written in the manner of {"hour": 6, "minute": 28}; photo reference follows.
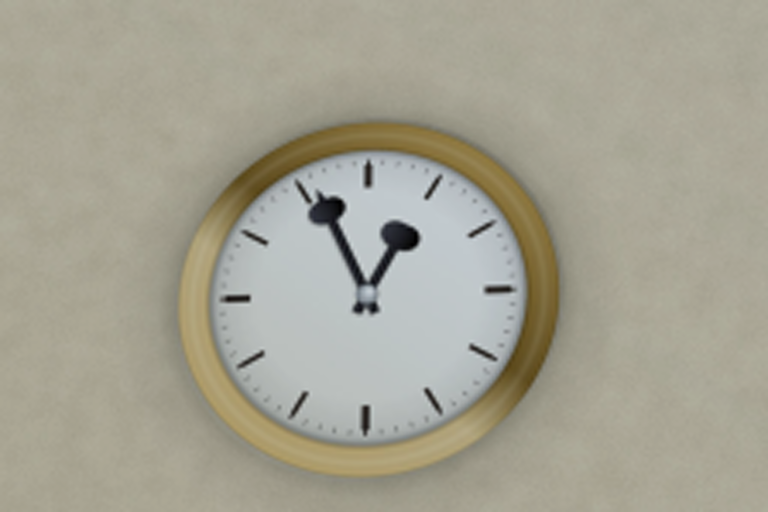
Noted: {"hour": 12, "minute": 56}
